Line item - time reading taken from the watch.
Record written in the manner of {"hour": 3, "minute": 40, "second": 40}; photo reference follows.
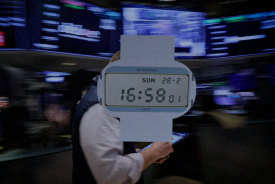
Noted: {"hour": 16, "minute": 58, "second": 1}
